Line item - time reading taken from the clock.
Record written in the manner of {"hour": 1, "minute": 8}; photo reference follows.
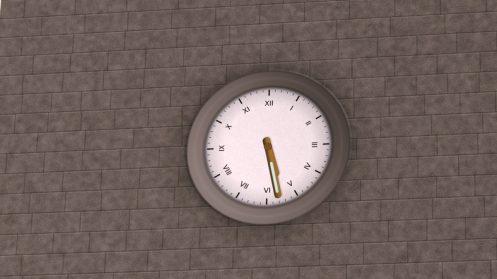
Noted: {"hour": 5, "minute": 28}
